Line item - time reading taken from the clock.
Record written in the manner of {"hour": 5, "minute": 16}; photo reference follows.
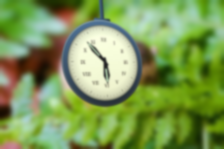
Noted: {"hour": 5, "minute": 53}
